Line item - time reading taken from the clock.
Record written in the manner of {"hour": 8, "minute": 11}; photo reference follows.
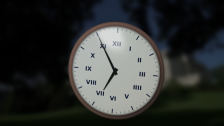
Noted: {"hour": 6, "minute": 55}
